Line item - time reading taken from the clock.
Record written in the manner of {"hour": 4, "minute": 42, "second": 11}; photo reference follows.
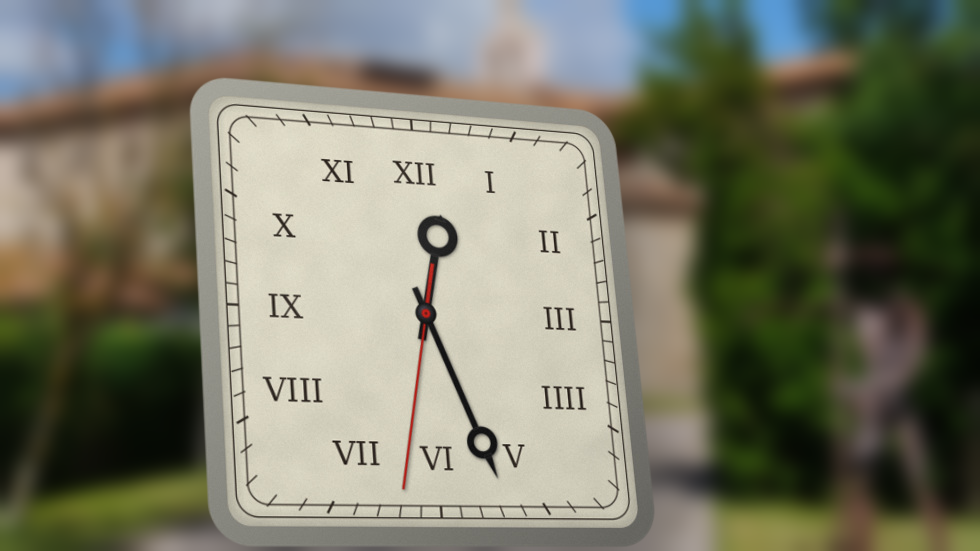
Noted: {"hour": 12, "minute": 26, "second": 32}
